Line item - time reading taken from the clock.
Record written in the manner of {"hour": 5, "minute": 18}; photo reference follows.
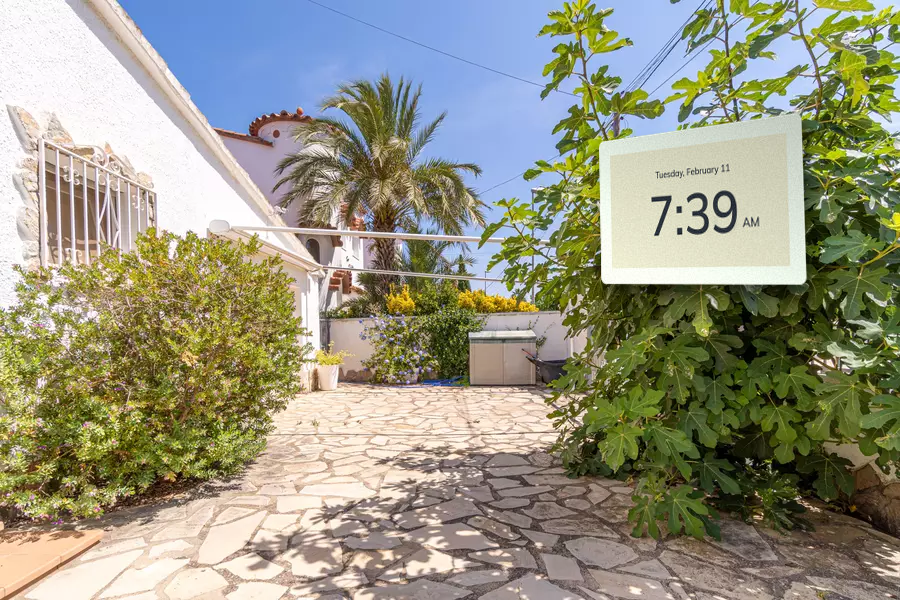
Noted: {"hour": 7, "minute": 39}
